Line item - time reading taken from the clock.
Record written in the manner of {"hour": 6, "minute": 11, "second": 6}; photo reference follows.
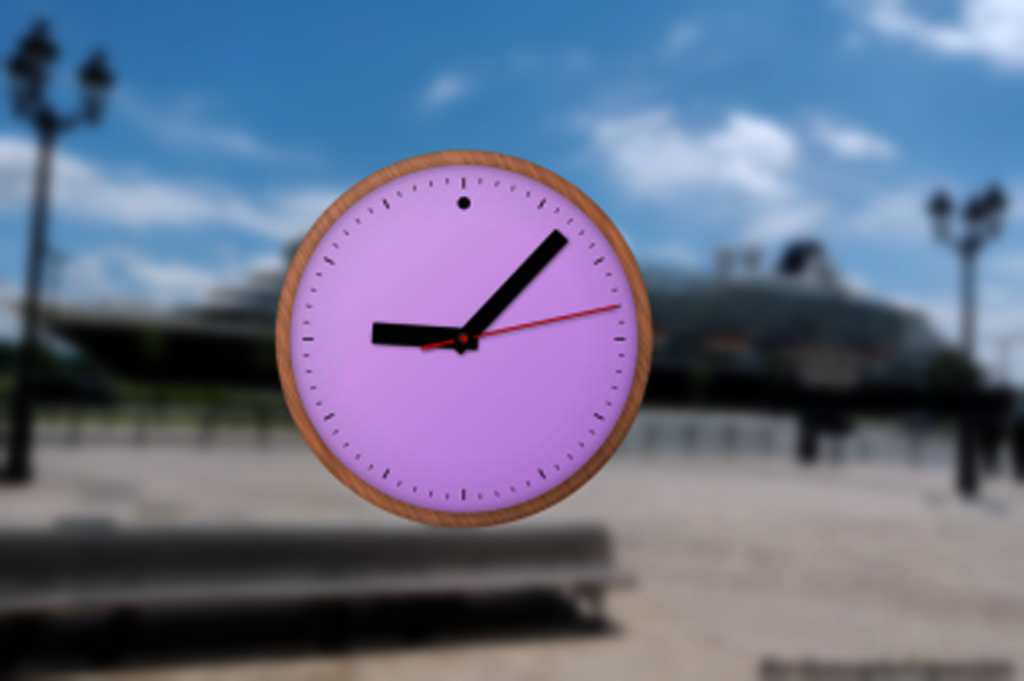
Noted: {"hour": 9, "minute": 7, "second": 13}
